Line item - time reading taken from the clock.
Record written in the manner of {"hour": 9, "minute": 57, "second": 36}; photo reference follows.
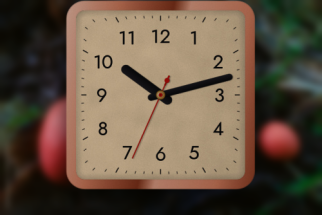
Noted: {"hour": 10, "minute": 12, "second": 34}
